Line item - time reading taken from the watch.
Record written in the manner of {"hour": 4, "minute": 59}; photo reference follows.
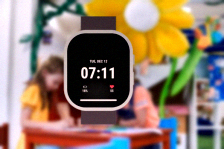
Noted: {"hour": 7, "minute": 11}
